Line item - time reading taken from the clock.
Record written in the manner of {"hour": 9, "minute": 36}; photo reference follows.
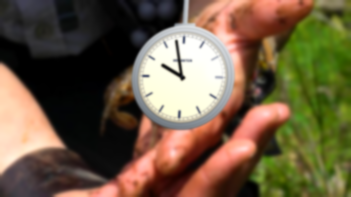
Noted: {"hour": 9, "minute": 58}
